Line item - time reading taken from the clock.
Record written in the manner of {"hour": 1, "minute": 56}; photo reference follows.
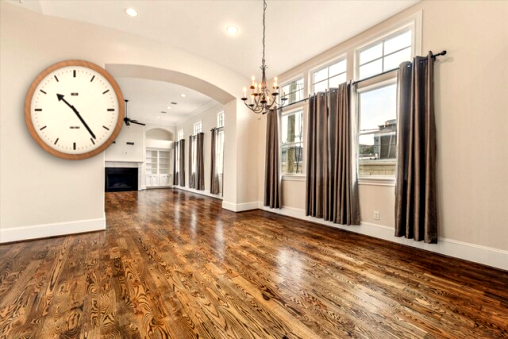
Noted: {"hour": 10, "minute": 24}
